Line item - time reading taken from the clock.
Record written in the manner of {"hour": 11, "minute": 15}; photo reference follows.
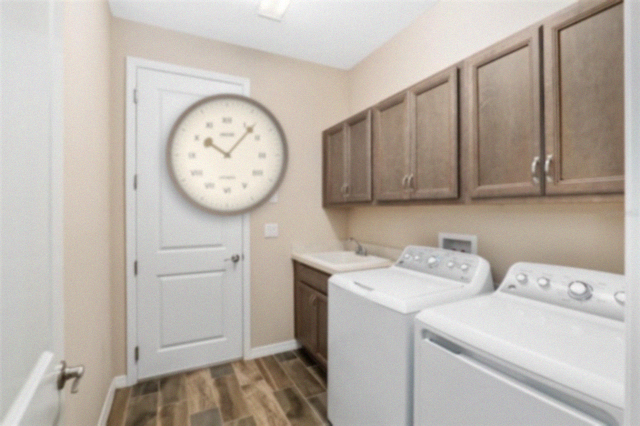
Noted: {"hour": 10, "minute": 7}
